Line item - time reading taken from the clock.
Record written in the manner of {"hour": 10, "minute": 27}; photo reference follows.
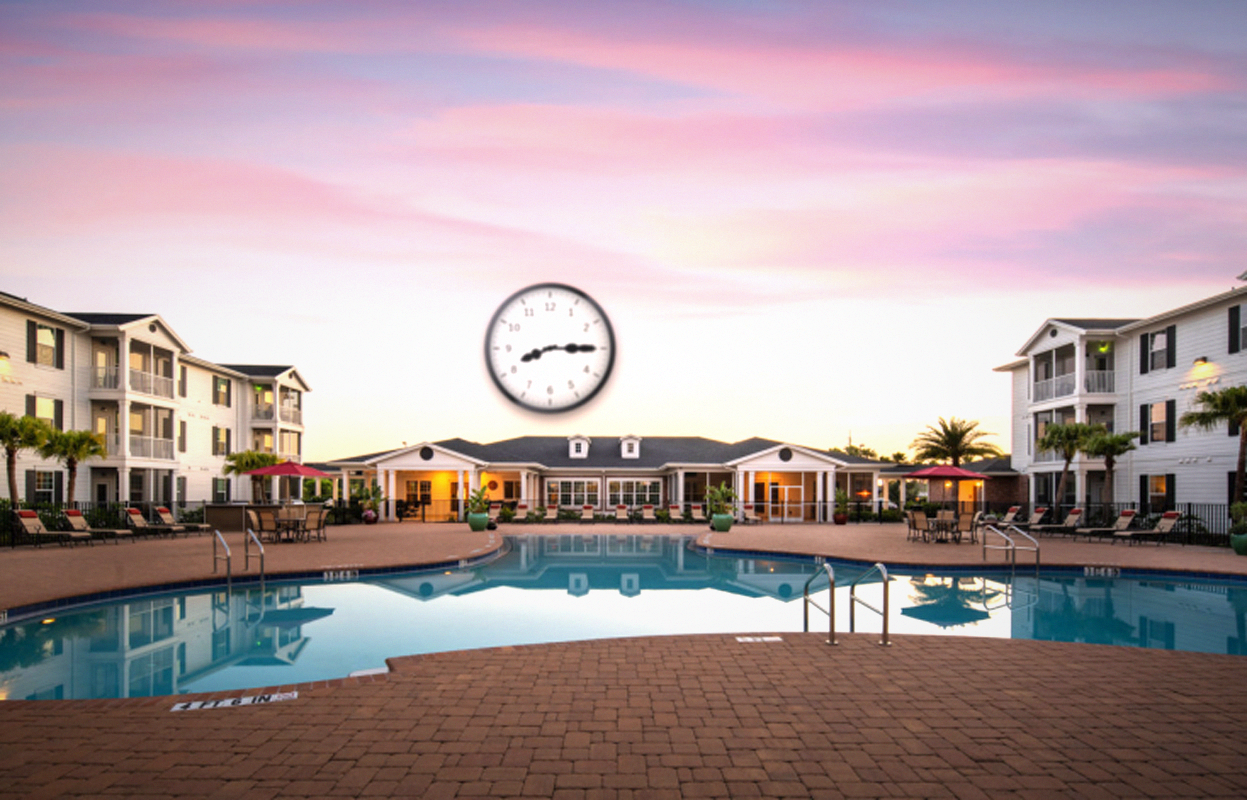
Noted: {"hour": 8, "minute": 15}
